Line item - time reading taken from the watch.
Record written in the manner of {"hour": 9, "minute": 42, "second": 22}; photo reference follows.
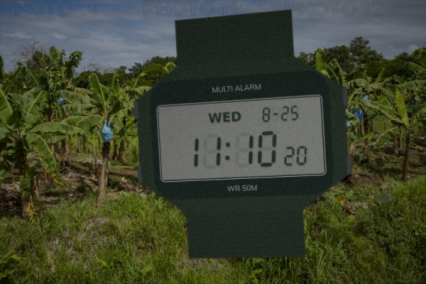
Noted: {"hour": 11, "minute": 10, "second": 20}
